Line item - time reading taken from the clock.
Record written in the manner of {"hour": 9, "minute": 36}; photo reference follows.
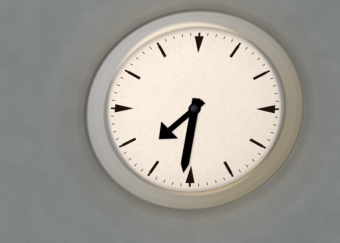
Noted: {"hour": 7, "minute": 31}
